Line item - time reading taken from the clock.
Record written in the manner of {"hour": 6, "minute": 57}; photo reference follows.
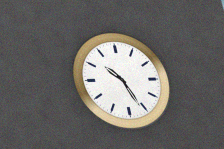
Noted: {"hour": 10, "minute": 26}
